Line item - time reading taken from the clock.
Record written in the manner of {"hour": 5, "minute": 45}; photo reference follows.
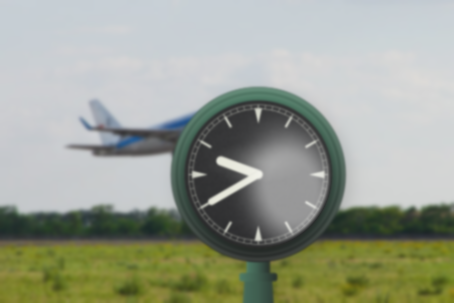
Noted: {"hour": 9, "minute": 40}
